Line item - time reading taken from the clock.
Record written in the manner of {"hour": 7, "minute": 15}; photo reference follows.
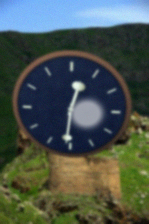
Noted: {"hour": 12, "minute": 31}
